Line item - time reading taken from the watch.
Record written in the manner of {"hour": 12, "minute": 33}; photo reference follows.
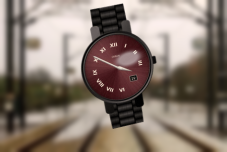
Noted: {"hour": 3, "minute": 51}
